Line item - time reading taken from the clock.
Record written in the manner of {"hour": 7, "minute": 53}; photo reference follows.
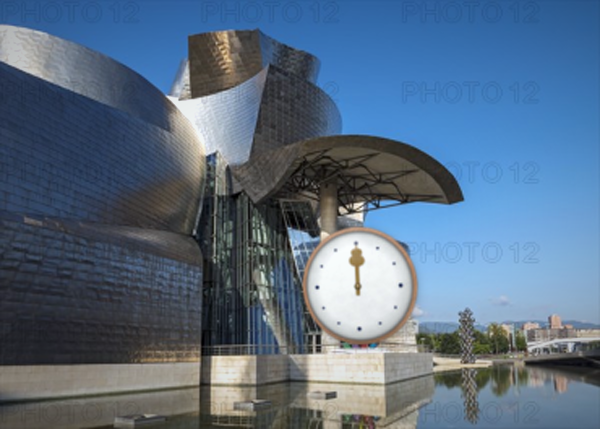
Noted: {"hour": 12, "minute": 0}
